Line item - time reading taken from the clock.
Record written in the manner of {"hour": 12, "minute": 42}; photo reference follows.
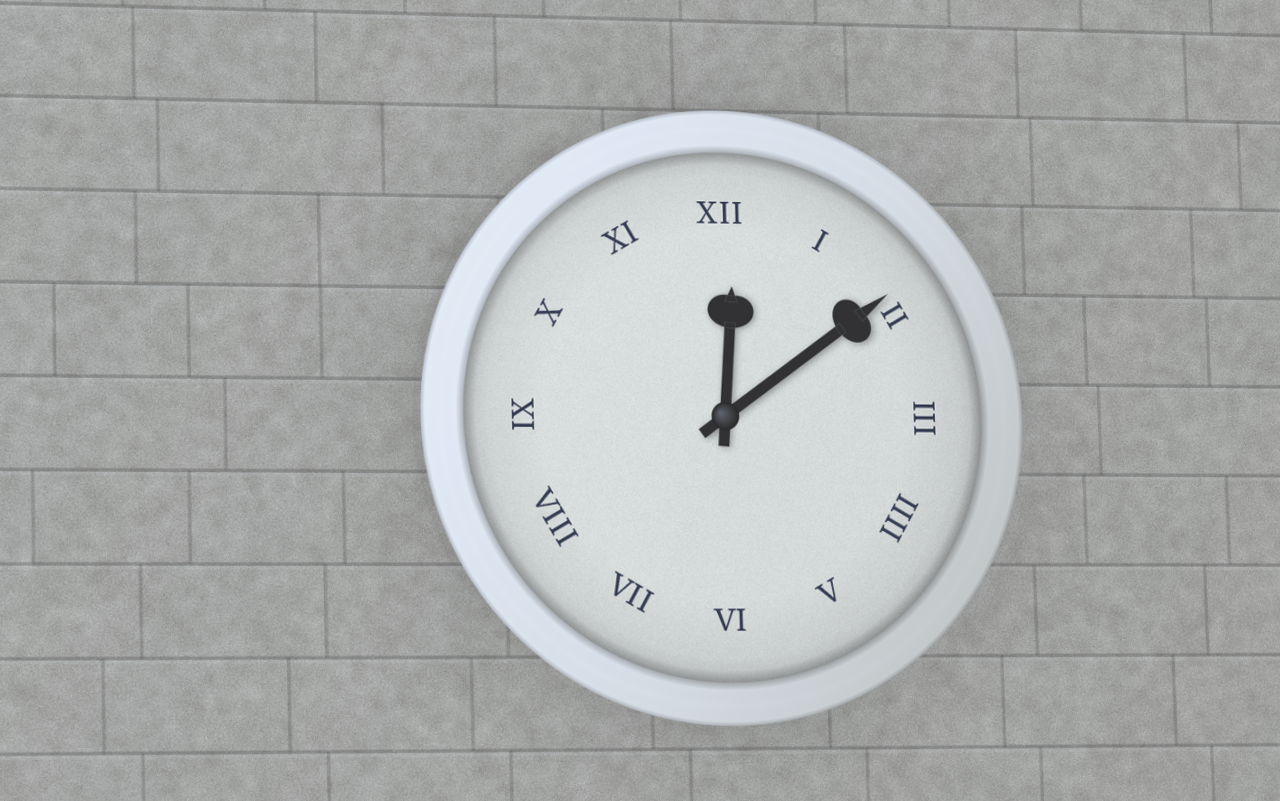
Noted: {"hour": 12, "minute": 9}
